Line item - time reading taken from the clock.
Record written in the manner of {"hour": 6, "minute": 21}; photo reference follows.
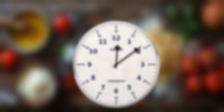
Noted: {"hour": 12, "minute": 9}
